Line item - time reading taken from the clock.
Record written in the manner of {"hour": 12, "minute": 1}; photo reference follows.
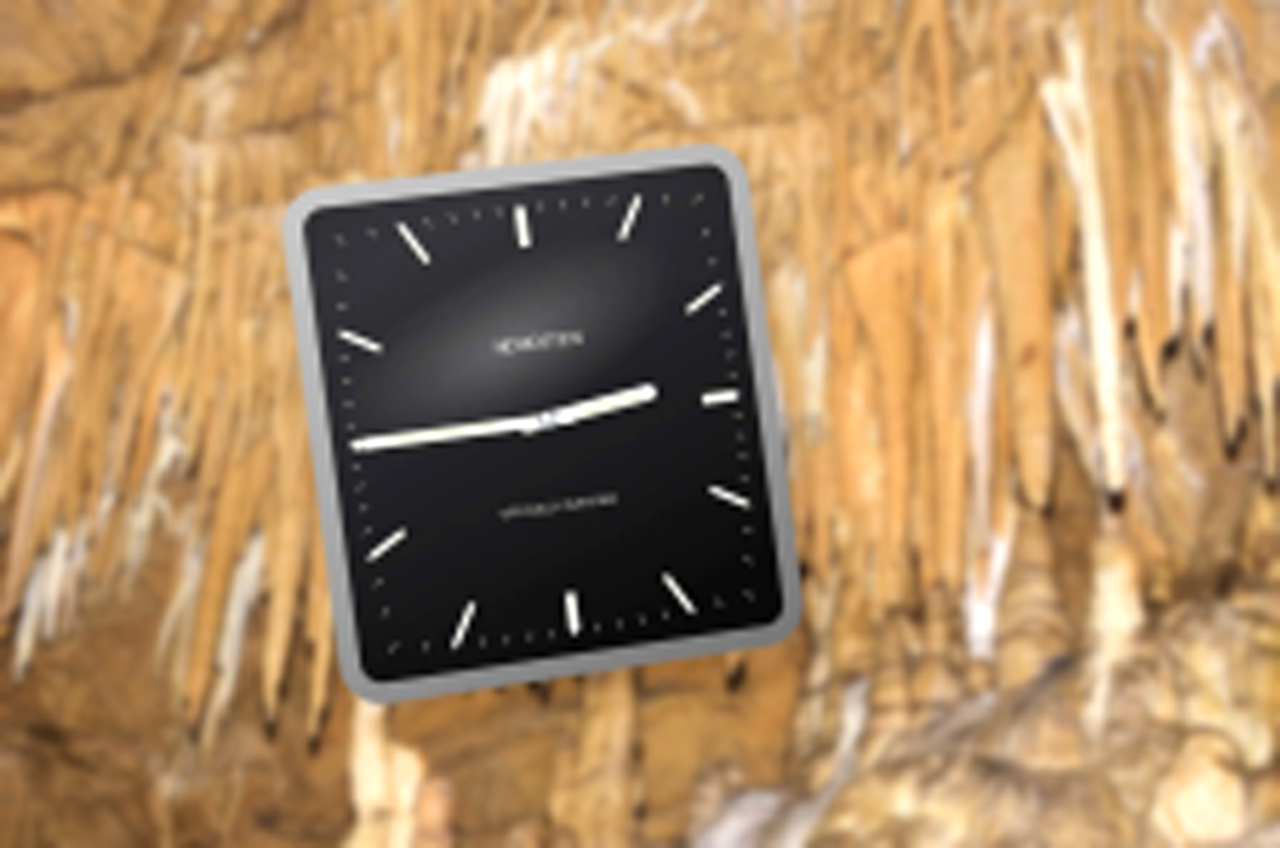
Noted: {"hour": 2, "minute": 45}
